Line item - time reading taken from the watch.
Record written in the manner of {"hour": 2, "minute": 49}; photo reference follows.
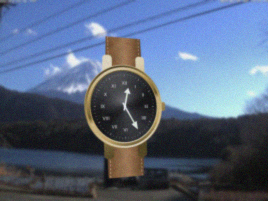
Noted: {"hour": 12, "minute": 25}
